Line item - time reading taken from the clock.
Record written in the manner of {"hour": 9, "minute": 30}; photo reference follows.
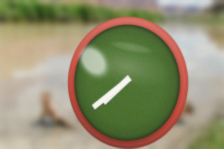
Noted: {"hour": 7, "minute": 39}
